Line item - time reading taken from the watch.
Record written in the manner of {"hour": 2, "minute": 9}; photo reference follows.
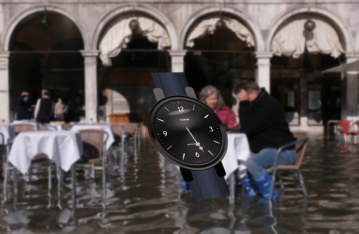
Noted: {"hour": 5, "minute": 27}
